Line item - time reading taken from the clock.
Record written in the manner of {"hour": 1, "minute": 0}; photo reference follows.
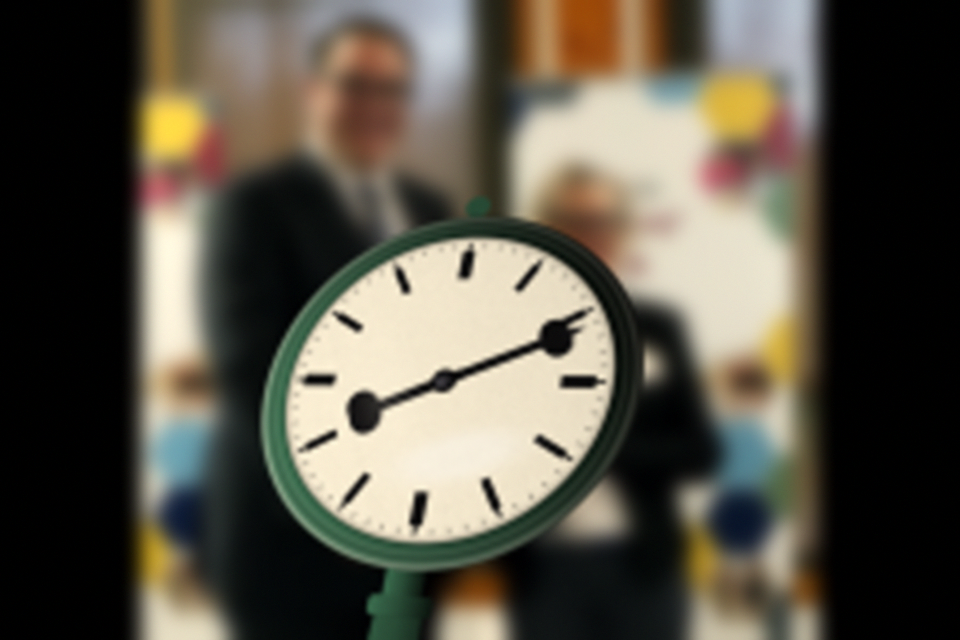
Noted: {"hour": 8, "minute": 11}
